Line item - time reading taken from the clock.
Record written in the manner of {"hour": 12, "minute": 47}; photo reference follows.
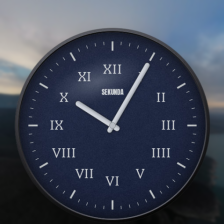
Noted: {"hour": 10, "minute": 5}
